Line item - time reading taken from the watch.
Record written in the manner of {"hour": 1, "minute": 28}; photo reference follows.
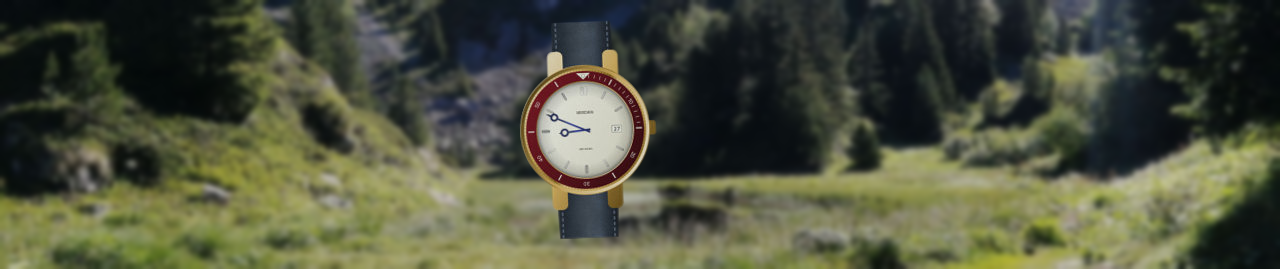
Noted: {"hour": 8, "minute": 49}
